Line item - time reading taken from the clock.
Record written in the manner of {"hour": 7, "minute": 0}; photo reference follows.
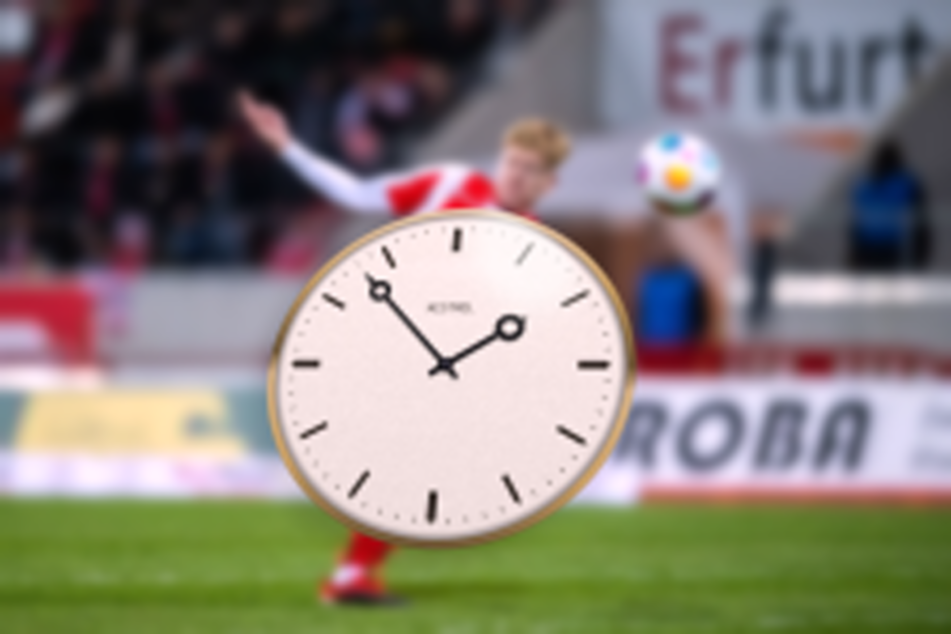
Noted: {"hour": 1, "minute": 53}
